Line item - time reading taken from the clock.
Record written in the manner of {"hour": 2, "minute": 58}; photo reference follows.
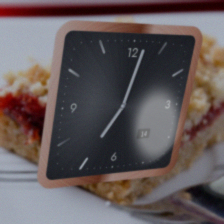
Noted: {"hour": 7, "minute": 2}
